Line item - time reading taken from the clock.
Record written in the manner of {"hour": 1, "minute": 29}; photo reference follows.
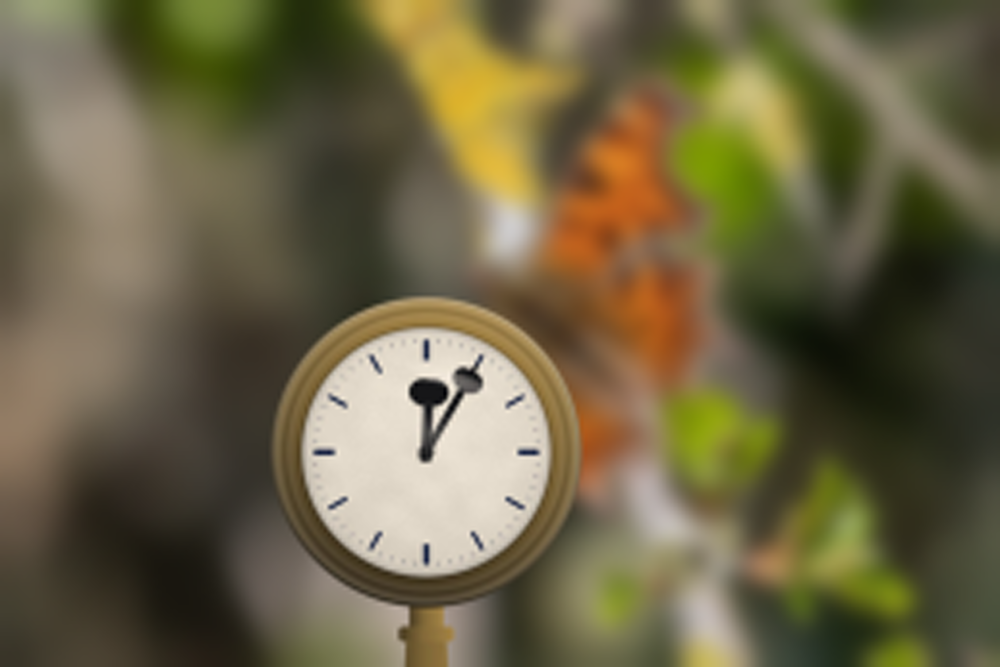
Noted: {"hour": 12, "minute": 5}
